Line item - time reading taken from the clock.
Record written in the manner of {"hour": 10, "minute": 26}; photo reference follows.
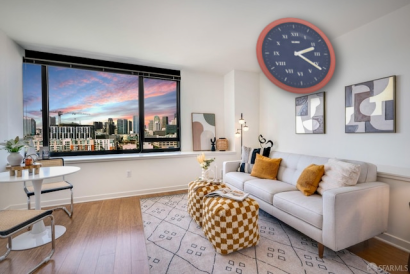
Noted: {"hour": 2, "minute": 21}
